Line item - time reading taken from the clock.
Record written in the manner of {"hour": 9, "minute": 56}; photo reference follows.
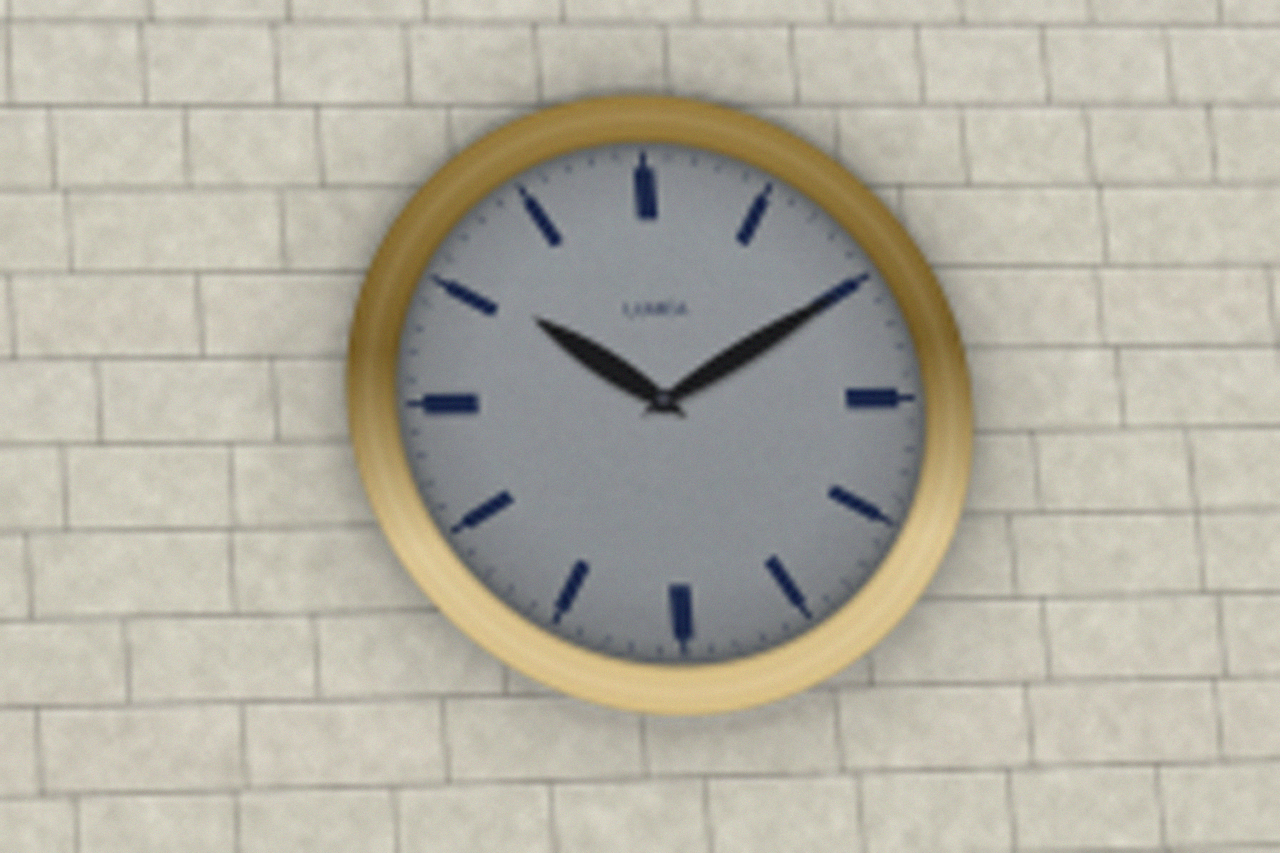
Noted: {"hour": 10, "minute": 10}
